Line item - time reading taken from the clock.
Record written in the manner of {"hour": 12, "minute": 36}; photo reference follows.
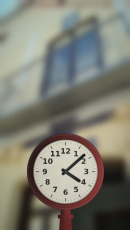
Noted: {"hour": 4, "minute": 8}
